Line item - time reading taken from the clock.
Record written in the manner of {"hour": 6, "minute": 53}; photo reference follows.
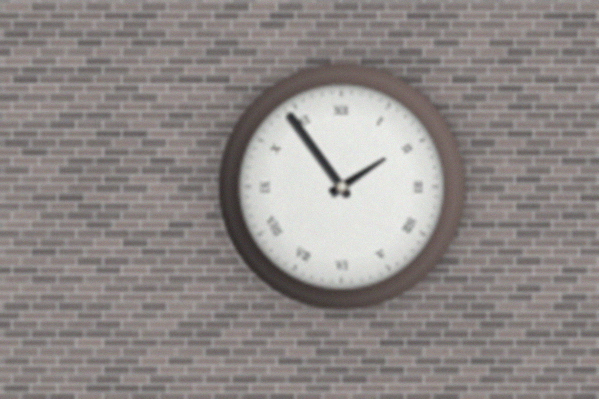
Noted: {"hour": 1, "minute": 54}
